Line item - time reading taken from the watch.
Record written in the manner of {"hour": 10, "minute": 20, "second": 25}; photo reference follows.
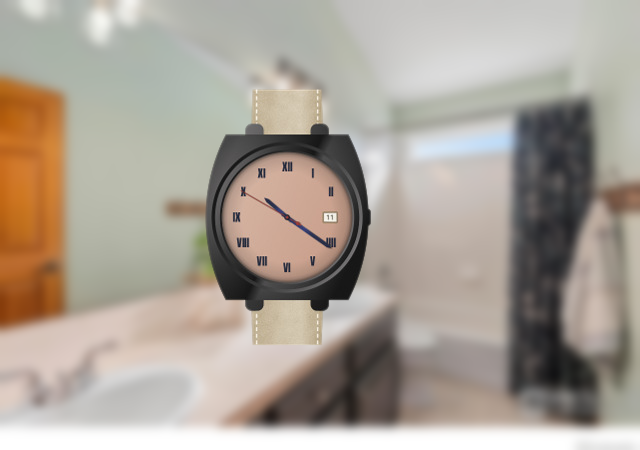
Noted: {"hour": 10, "minute": 20, "second": 50}
